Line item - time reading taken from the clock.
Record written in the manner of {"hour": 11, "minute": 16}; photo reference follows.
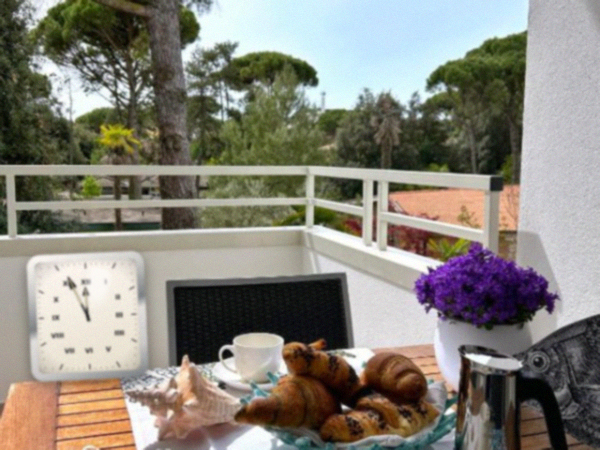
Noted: {"hour": 11, "minute": 56}
